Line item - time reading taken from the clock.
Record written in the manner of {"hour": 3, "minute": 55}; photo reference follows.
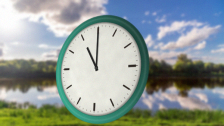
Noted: {"hour": 11, "minute": 0}
